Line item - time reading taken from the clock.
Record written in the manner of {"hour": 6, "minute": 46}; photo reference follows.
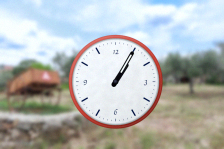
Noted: {"hour": 1, "minute": 5}
